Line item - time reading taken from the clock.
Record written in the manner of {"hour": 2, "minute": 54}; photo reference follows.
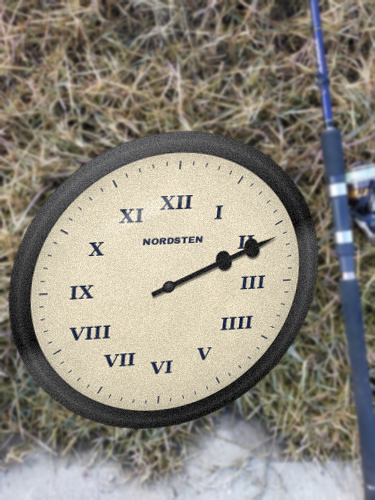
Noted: {"hour": 2, "minute": 11}
